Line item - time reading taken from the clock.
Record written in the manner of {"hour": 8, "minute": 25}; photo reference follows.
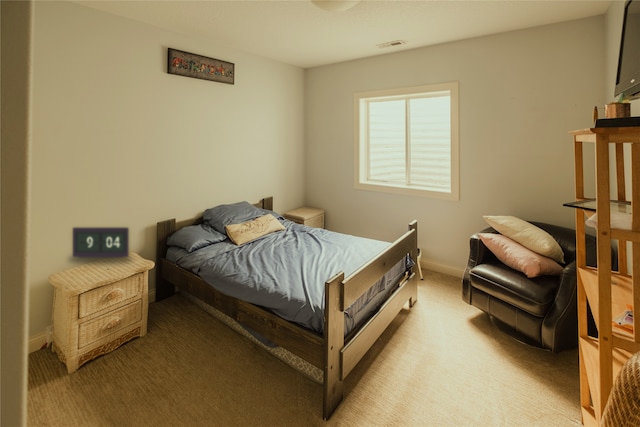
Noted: {"hour": 9, "minute": 4}
